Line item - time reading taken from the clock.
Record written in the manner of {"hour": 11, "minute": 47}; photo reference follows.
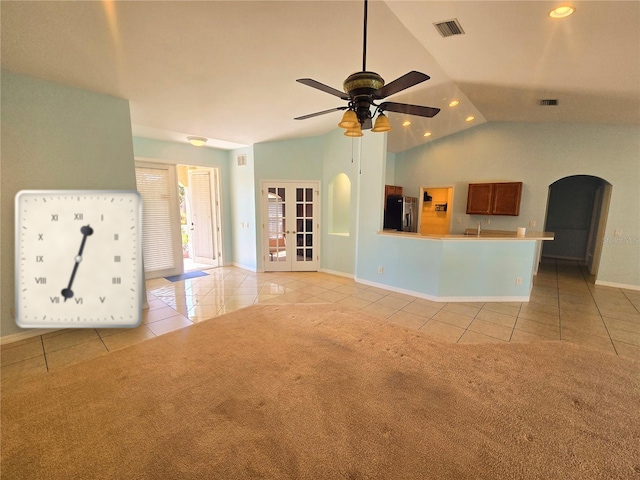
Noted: {"hour": 12, "minute": 33}
